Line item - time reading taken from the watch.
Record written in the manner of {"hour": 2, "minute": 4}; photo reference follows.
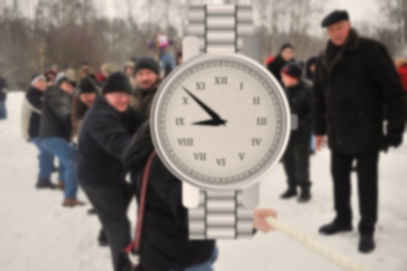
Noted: {"hour": 8, "minute": 52}
